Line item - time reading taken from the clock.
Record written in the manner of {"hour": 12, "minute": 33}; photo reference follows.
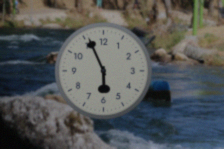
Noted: {"hour": 5, "minute": 56}
